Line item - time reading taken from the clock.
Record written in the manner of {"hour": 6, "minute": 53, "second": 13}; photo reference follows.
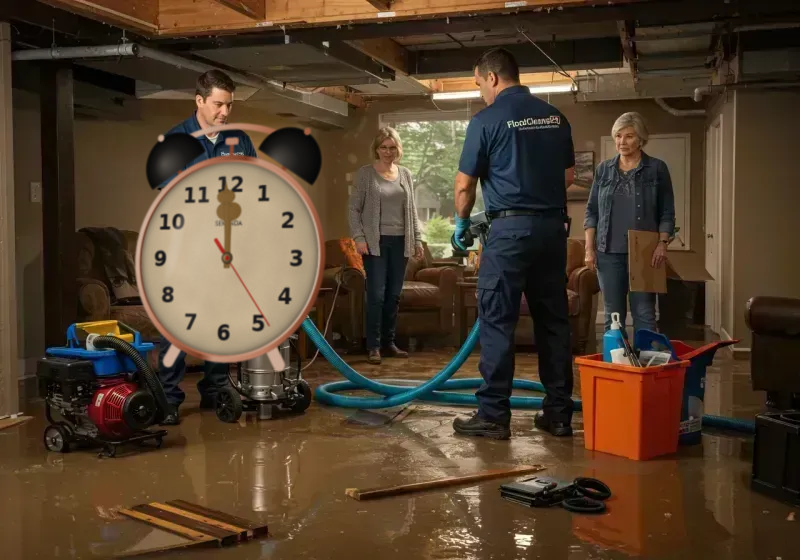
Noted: {"hour": 11, "minute": 59, "second": 24}
